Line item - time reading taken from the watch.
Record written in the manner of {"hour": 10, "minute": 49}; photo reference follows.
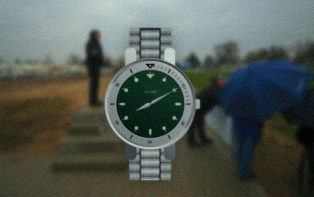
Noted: {"hour": 8, "minute": 10}
